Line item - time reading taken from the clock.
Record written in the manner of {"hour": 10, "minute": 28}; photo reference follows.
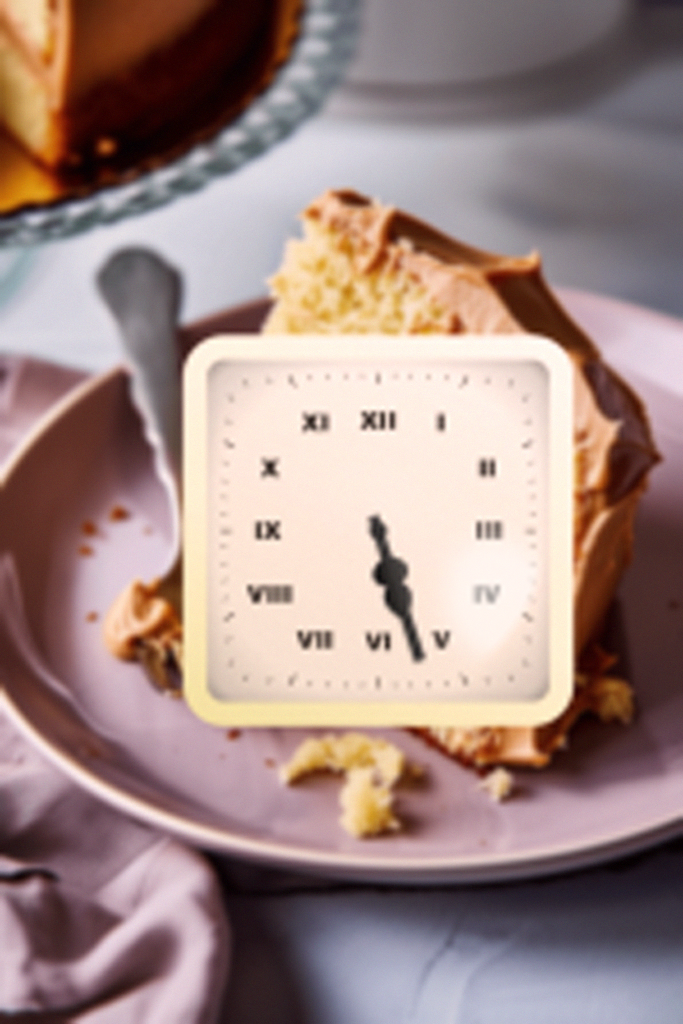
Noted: {"hour": 5, "minute": 27}
